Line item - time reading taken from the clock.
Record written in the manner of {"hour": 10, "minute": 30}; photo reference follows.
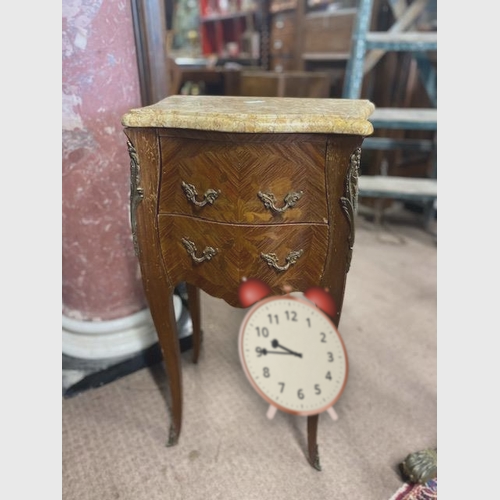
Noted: {"hour": 9, "minute": 45}
